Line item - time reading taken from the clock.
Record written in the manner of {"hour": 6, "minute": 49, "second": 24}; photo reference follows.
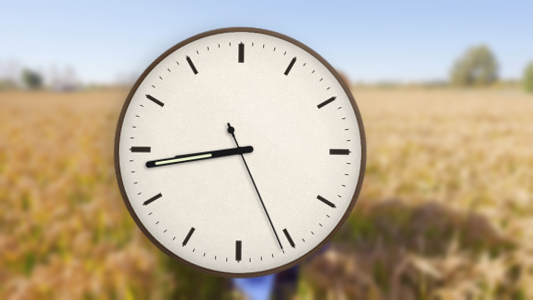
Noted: {"hour": 8, "minute": 43, "second": 26}
